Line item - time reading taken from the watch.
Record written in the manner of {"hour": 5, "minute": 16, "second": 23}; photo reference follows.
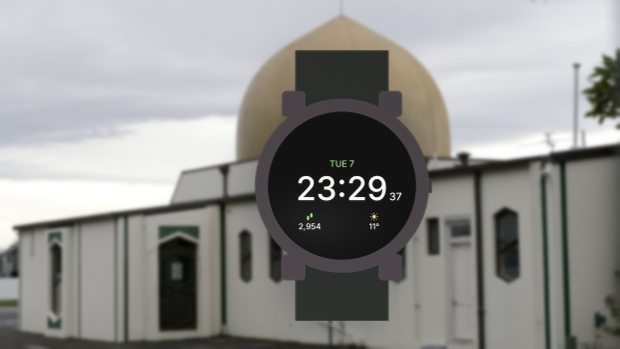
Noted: {"hour": 23, "minute": 29, "second": 37}
